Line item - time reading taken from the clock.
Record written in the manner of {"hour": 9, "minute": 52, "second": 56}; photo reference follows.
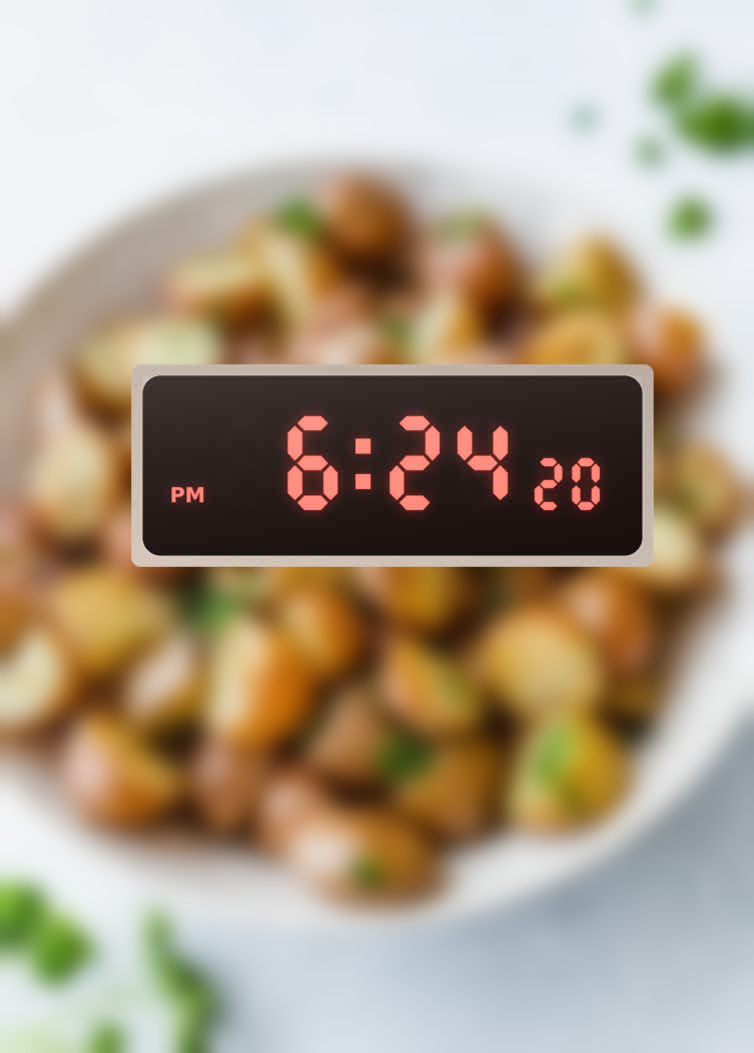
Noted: {"hour": 6, "minute": 24, "second": 20}
